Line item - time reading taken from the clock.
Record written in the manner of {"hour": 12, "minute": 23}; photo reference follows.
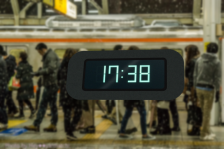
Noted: {"hour": 17, "minute": 38}
